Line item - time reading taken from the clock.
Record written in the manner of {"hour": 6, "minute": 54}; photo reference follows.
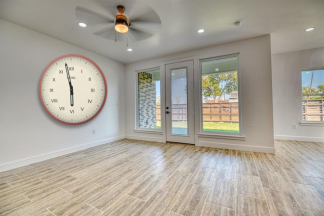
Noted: {"hour": 5, "minute": 58}
